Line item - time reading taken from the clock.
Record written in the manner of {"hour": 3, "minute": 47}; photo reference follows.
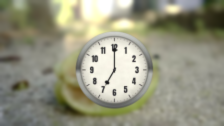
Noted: {"hour": 7, "minute": 0}
